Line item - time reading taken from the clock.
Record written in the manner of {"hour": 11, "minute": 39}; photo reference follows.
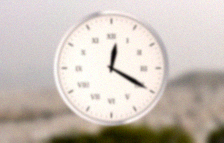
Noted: {"hour": 12, "minute": 20}
